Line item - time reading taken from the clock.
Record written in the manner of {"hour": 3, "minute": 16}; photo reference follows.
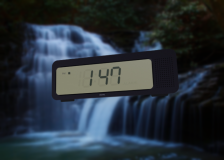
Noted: {"hour": 1, "minute": 47}
